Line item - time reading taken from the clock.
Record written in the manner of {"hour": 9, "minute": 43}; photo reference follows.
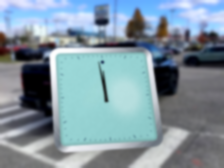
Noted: {"hour": 11, "minute": 59}
